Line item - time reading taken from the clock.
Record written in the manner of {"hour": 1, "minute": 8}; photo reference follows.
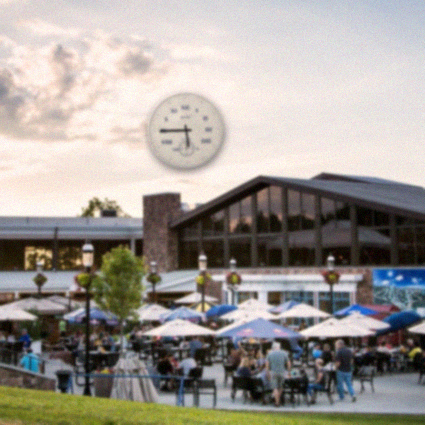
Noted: {"hour": 5, "minute": 45}
